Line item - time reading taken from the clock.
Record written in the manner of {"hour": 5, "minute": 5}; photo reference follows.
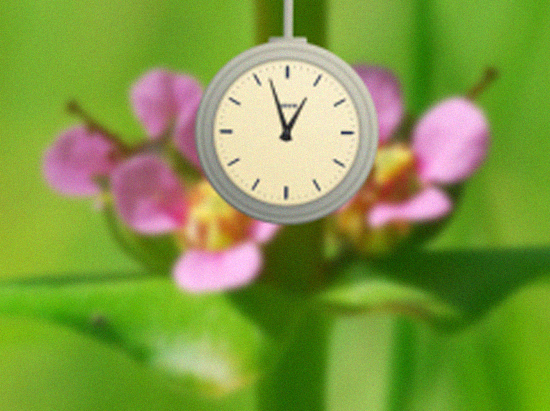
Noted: {"hour": 12, "minute": 57}
